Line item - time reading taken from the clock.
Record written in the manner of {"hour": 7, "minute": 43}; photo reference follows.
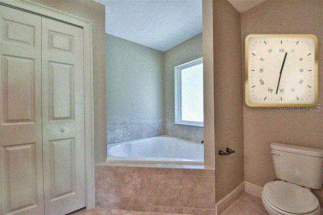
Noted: {"hour": 12, "minute": 32}
